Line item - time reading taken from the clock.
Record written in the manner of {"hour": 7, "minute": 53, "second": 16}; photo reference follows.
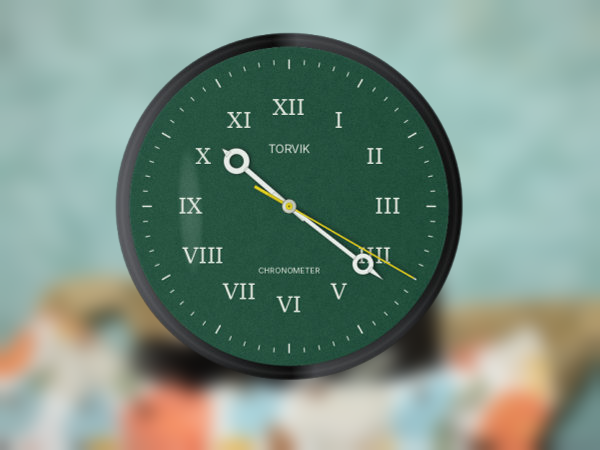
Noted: {"hour": 10, "minute": 21, "second": 20}
